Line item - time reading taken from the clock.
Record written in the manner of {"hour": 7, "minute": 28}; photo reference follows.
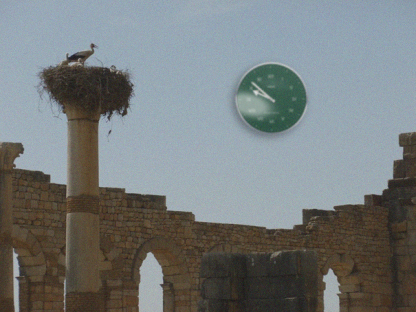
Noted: {"hour": 9, "minute": 52}
